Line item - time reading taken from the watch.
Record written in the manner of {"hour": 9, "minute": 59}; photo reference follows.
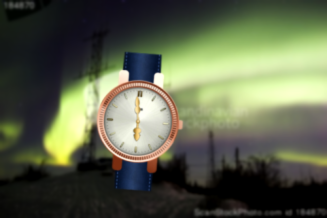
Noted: {"hour": 5, "minute": 59}
